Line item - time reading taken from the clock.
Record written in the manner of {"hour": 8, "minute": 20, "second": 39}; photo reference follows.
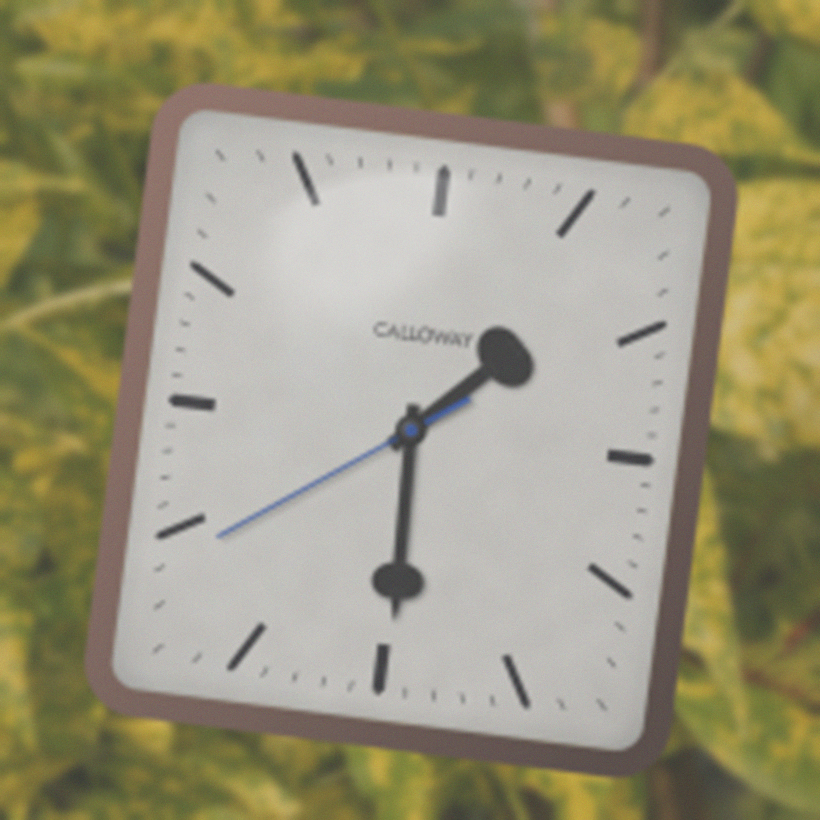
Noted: {"hour": 1, "minute": 29, "second": 39}
